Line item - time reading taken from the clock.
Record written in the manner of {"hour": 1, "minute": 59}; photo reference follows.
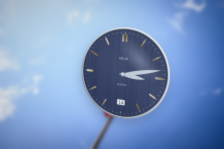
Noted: {"hour": 3, "minute": 13}
